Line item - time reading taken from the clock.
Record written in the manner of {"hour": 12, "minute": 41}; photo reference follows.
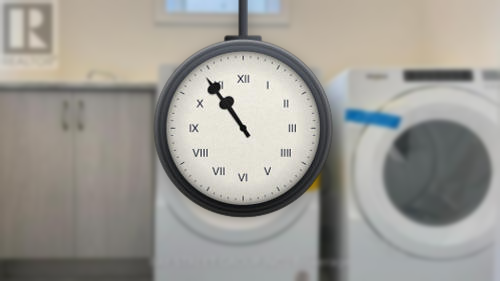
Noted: {"hour": 10, "minute": 54}
